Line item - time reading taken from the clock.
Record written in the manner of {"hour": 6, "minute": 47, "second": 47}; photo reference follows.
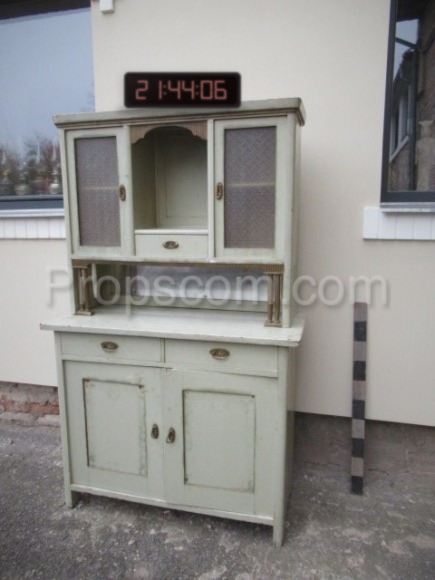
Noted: {"hour": 21, "minute": 44, "second": 6}
